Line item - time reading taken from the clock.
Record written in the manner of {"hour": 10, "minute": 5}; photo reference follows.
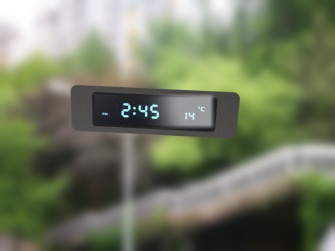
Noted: {"hour": 2, "minute": 45}
